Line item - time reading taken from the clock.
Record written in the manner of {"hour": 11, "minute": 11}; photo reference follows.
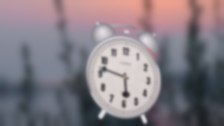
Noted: {"hour": 5, "minute": 47}
